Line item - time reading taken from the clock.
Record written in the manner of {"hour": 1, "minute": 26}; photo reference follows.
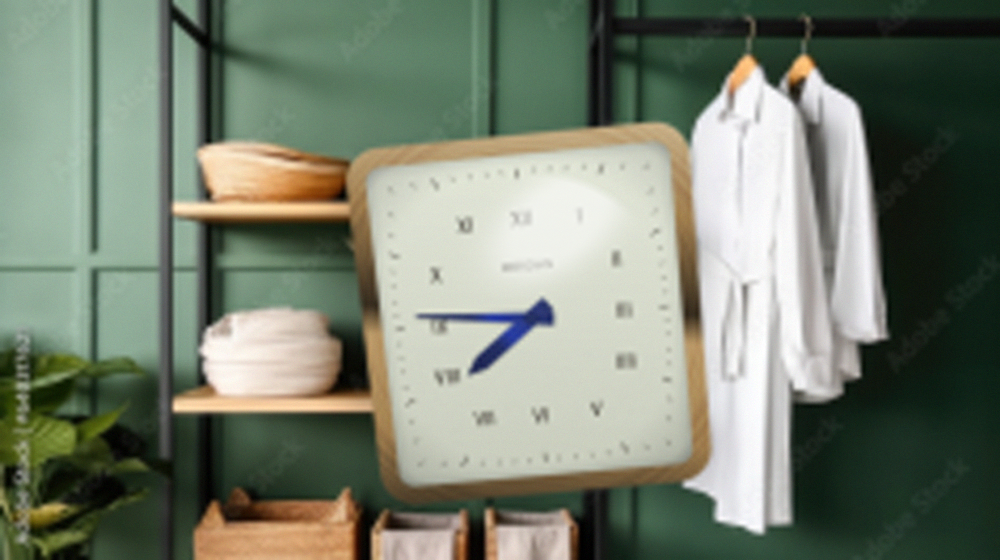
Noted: {"hour": 7, "minute": 46}
